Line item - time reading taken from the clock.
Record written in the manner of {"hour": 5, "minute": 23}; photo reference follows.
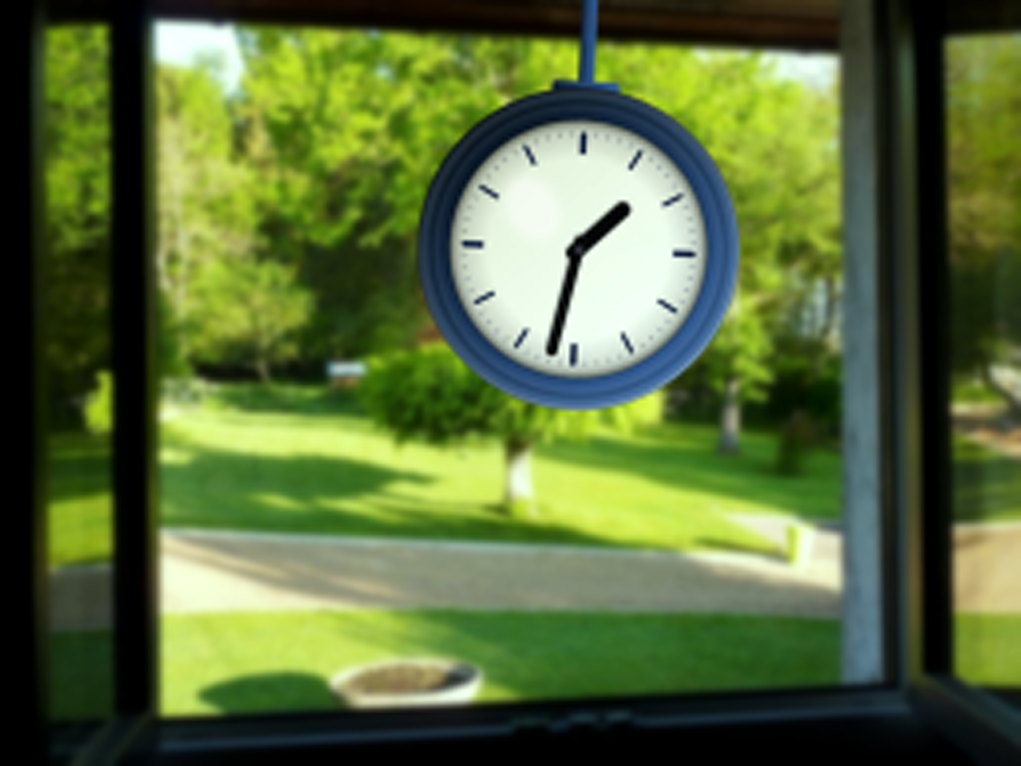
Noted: {"hour": 1, "minute": 32}
